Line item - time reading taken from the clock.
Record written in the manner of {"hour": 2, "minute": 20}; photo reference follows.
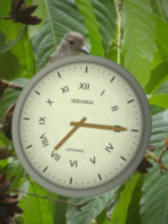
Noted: {"hour": 7, "minute": 15}
